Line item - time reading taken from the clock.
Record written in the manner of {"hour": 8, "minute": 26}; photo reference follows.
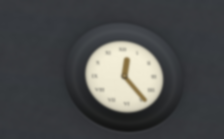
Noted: {"hour": 12, "minute": 24}
